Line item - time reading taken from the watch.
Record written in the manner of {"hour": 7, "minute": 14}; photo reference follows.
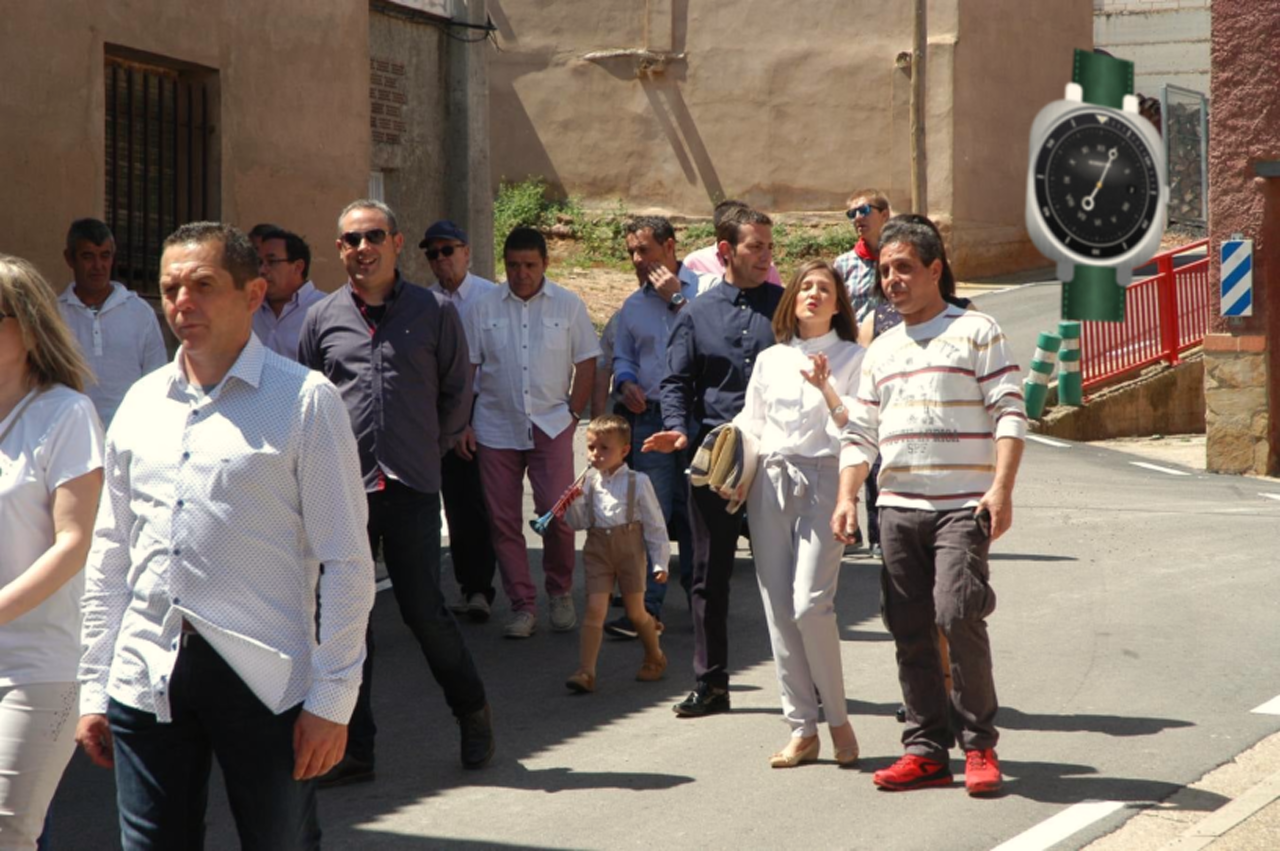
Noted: {"hour": 7, "minute": 4}
